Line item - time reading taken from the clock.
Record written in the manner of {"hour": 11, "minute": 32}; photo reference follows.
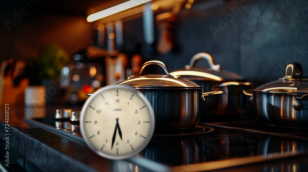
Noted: {"hour": 5, "minute": 32}
